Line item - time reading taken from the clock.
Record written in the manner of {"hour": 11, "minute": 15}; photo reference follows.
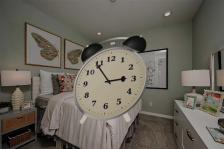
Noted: {"hour": 2, "minute": 54}
